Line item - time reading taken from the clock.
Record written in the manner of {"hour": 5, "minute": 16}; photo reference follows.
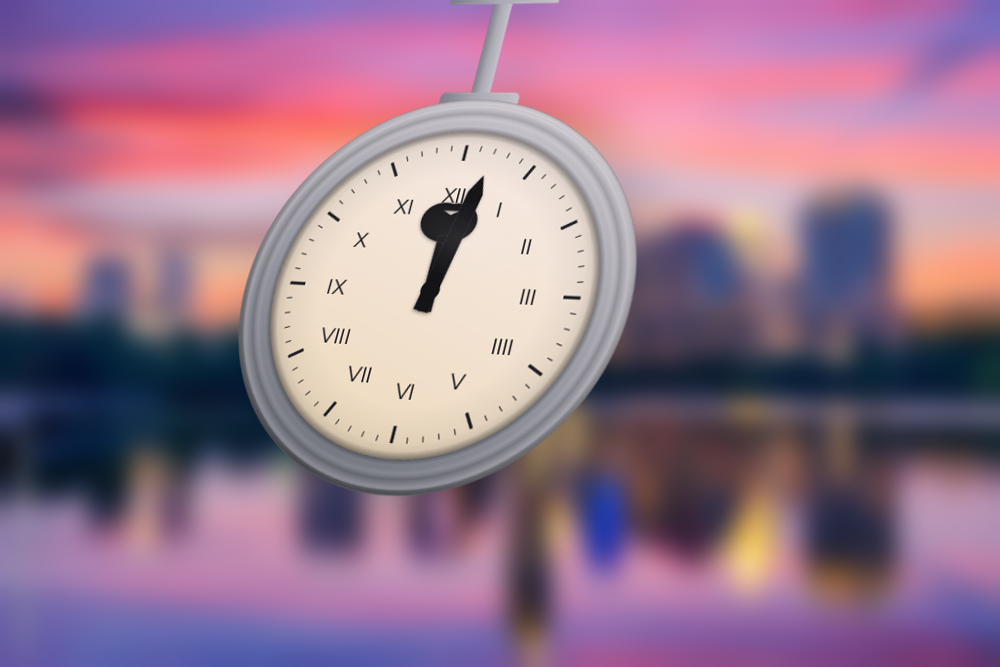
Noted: {"hour": 12, "minute": 2}
